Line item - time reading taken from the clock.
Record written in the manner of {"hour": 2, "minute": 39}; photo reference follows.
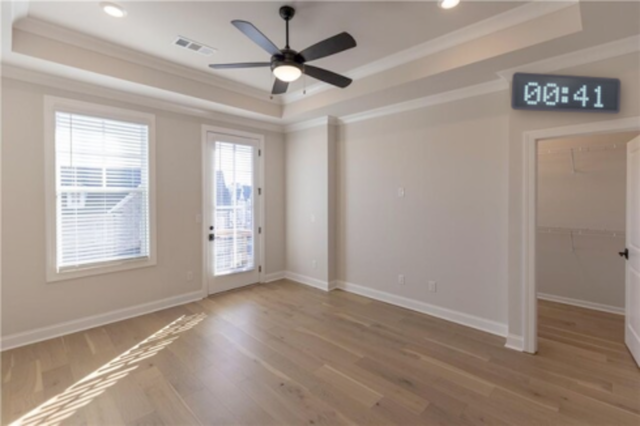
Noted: {"hour": 0, "minute": 41}
